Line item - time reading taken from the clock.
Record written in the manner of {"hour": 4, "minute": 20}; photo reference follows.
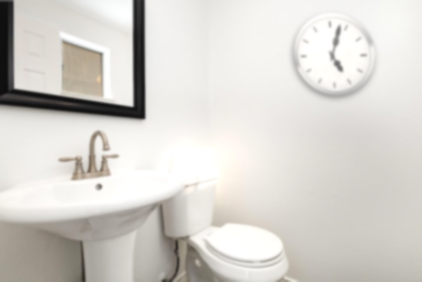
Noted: {"hour": 5, "minute": 3}
